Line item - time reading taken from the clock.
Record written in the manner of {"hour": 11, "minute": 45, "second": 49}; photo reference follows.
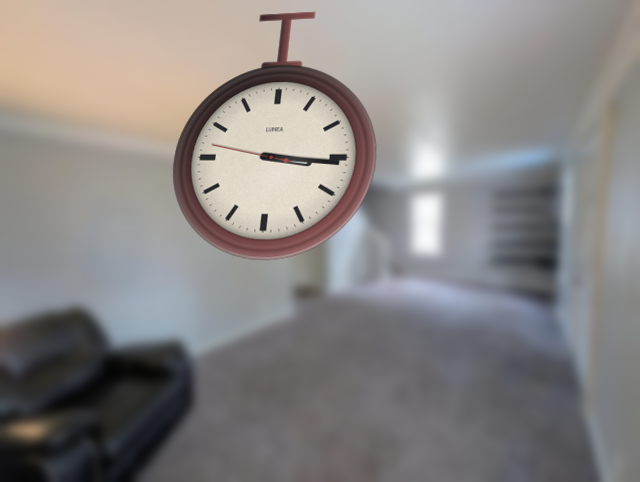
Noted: {"hour": 3, "minute": 15, "second": 47}
